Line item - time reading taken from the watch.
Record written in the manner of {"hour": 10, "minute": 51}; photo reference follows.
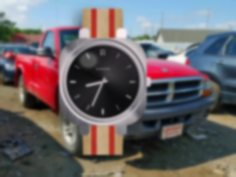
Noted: {"hour": 8, "minute": 34}
